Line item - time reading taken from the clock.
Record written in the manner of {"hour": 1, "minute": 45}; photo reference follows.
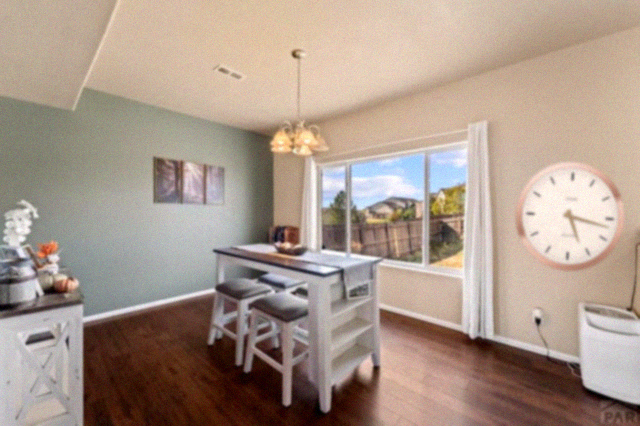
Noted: {"hour": 5, "minute": 17}
